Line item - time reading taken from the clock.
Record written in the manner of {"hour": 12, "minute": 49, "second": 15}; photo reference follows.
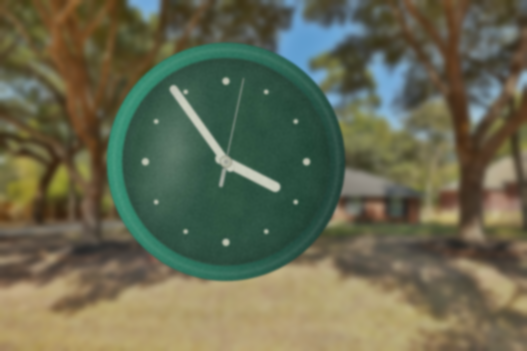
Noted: {"hour": 3, "minute": 54, "second": 2}
